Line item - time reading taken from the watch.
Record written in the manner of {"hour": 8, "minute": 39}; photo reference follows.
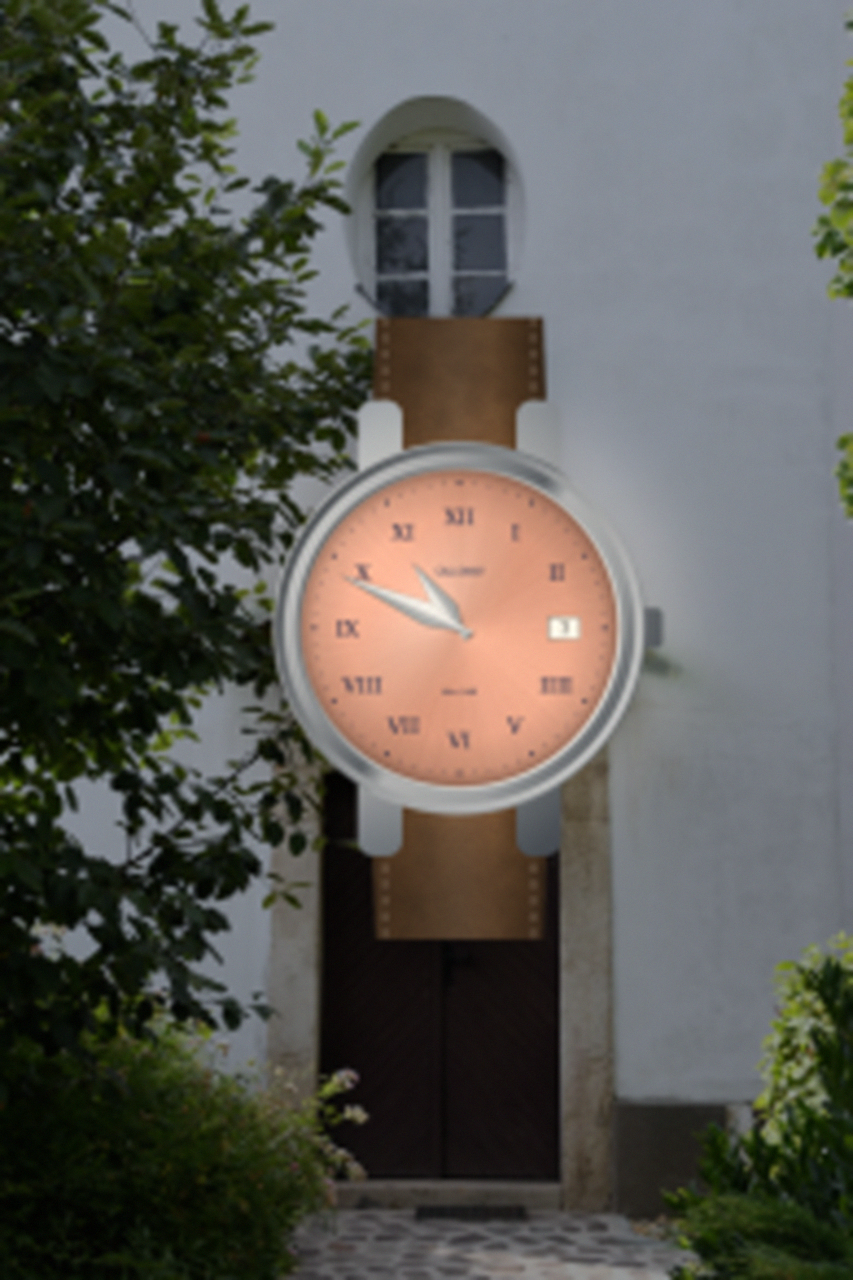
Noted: {"hour": 10, "minute": 49}
